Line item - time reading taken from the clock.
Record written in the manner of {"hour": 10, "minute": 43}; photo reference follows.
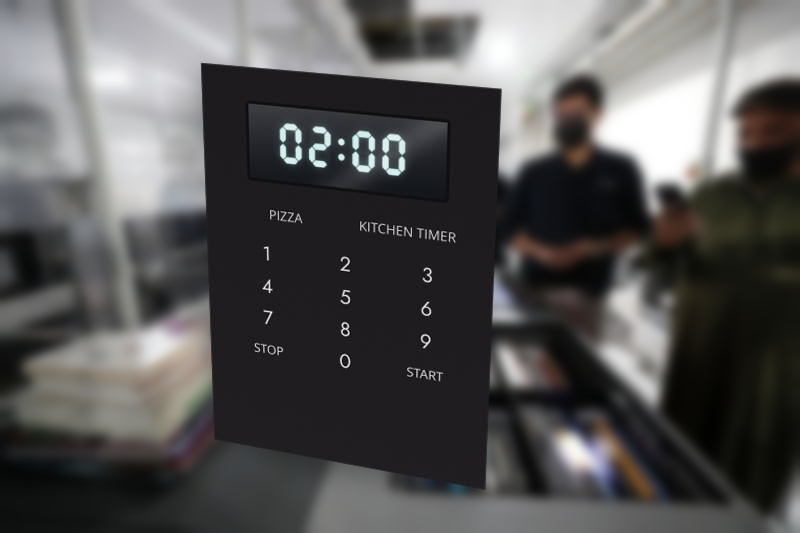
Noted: {"hour": 2, "minute": 0}
